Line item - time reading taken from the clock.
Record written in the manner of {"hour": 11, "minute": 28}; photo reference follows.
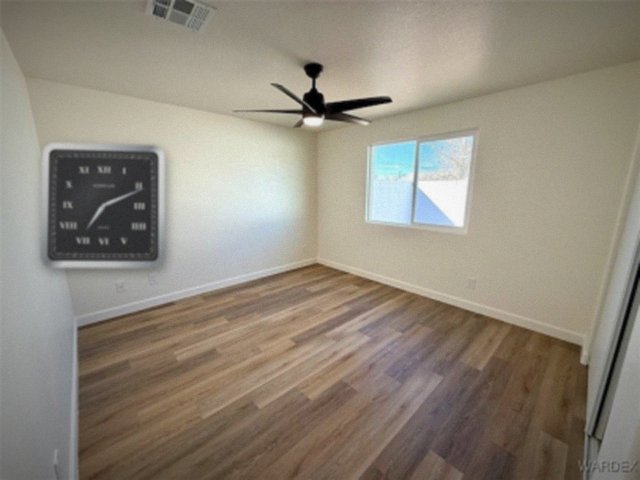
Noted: {"hour": 7, "minute": 11}
